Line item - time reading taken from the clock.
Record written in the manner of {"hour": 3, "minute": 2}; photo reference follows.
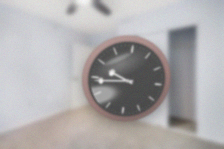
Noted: {"hour": 9, "minute": 44}
